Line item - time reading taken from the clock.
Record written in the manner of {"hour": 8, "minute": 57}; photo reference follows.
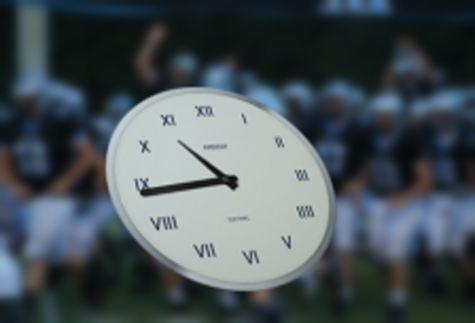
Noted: {"hour": 10, "minute": 44}
